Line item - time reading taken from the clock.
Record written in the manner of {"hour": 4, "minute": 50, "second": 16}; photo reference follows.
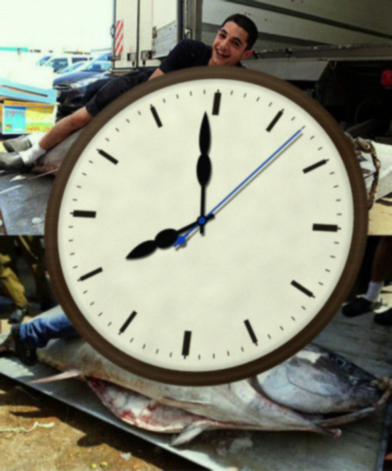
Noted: {"hour": 7, "minute": 59, "second": 7}
